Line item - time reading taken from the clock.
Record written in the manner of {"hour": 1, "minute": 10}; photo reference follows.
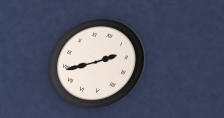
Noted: {"hour": 1, "minute": 39}
